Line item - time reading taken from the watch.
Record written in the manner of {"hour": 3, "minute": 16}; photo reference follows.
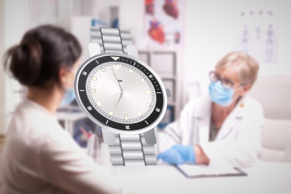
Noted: {"hour": 6, "minute": 58}
